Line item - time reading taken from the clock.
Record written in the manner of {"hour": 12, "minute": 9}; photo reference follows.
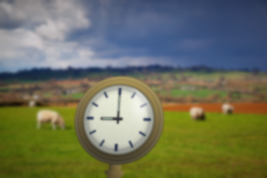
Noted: {"hour": 9, "minute": 0}
